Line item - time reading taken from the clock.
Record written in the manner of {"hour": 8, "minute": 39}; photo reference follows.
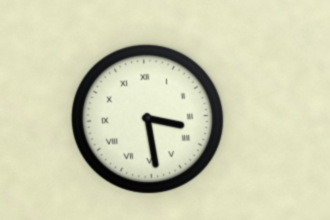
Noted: {"hour": 3, "minute": 29}
